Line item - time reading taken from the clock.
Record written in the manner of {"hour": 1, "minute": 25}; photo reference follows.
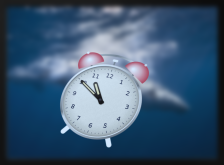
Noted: {"hour": 10, "minute": 50}
